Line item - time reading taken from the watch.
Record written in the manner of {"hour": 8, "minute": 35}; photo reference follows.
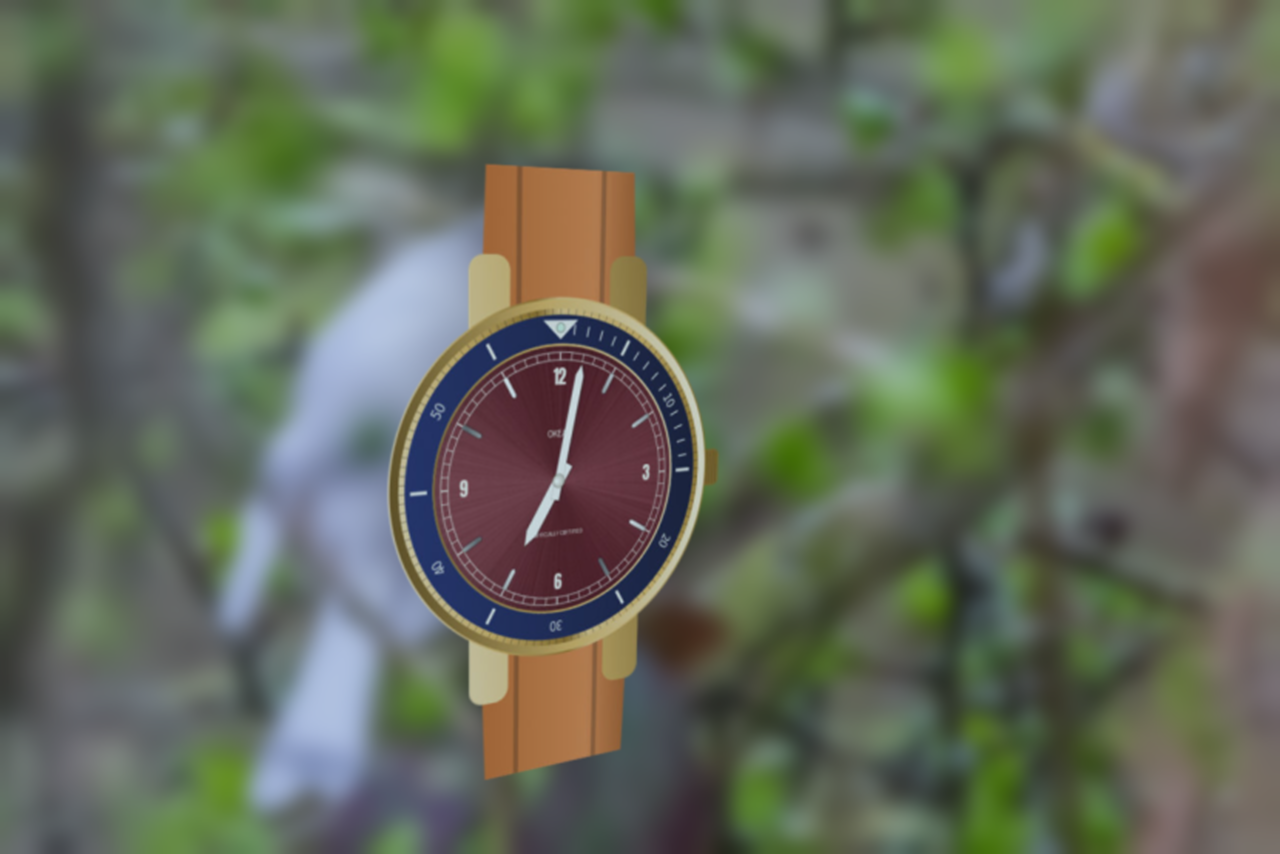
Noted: {"hour": 7, "minute": 2}
